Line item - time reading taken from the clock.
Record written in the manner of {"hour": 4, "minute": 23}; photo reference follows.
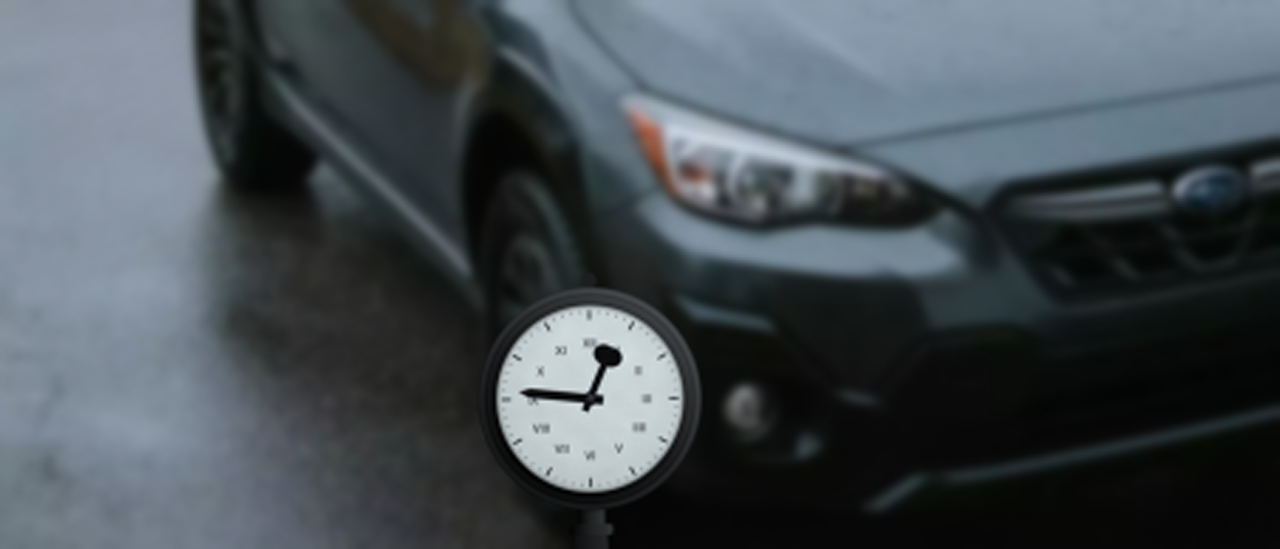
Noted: {"hour": 12, "minute": 46}
